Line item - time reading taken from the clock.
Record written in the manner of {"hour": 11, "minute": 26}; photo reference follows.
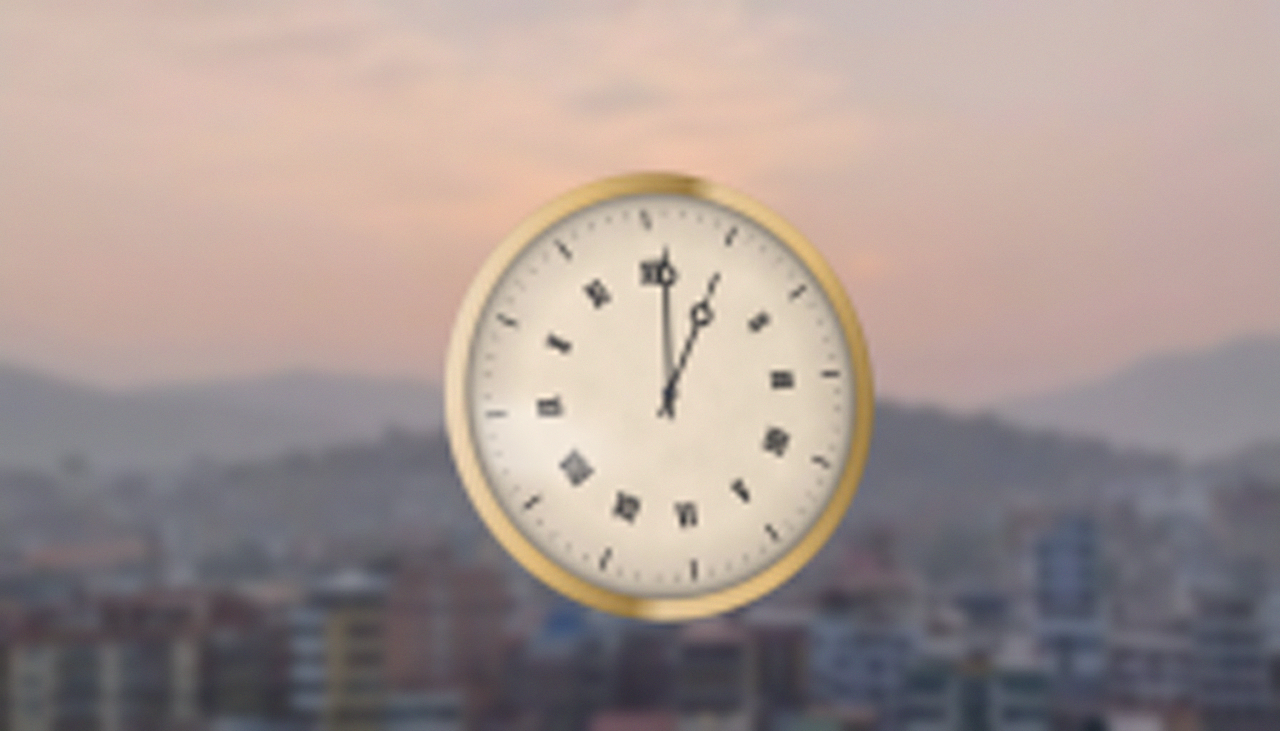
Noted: {"hour": 1, "minute": 1}
